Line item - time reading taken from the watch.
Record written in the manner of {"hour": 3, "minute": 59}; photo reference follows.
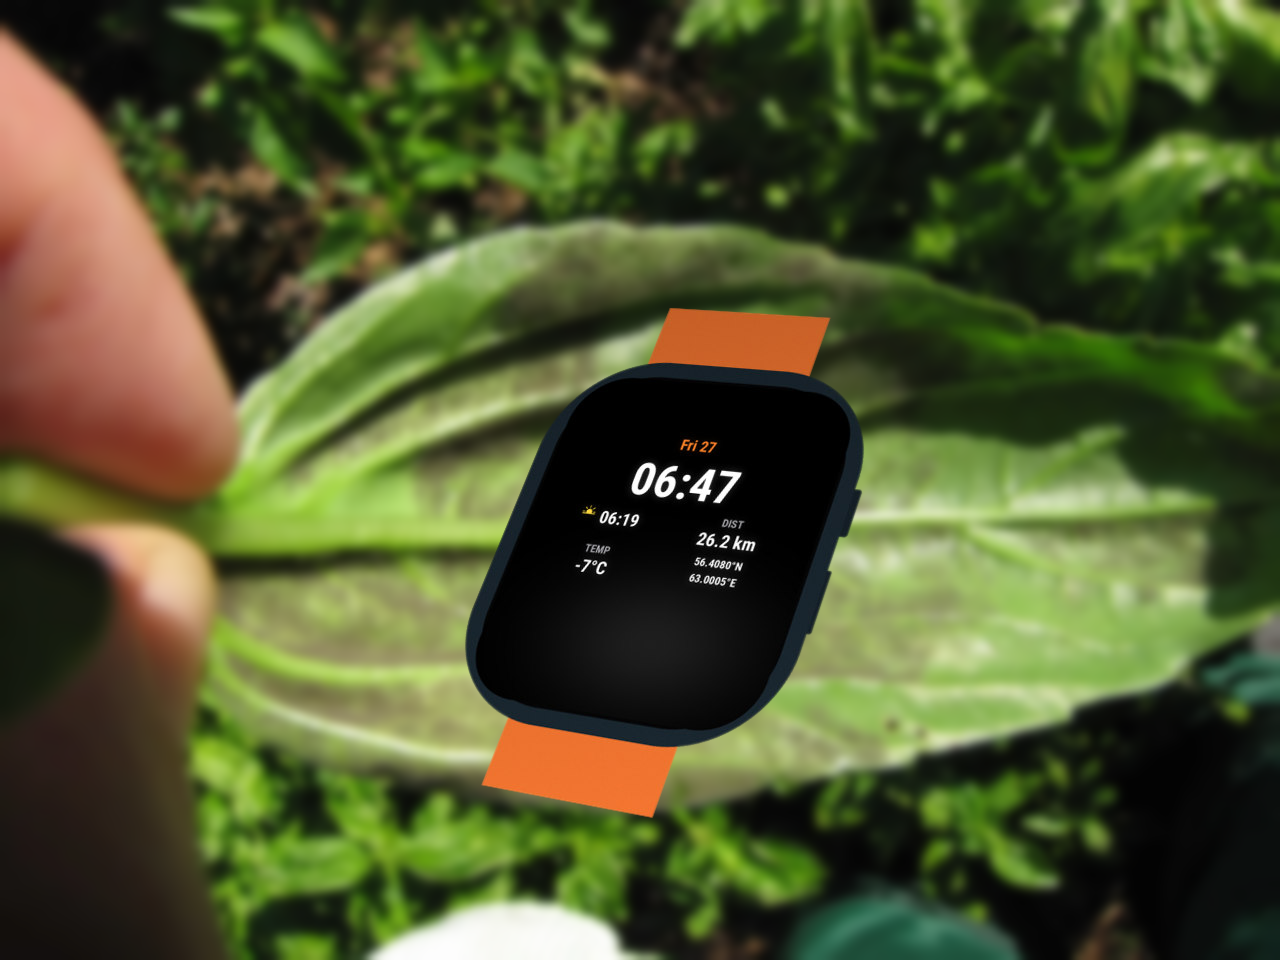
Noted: {"hour": 6, "minute": 47}
